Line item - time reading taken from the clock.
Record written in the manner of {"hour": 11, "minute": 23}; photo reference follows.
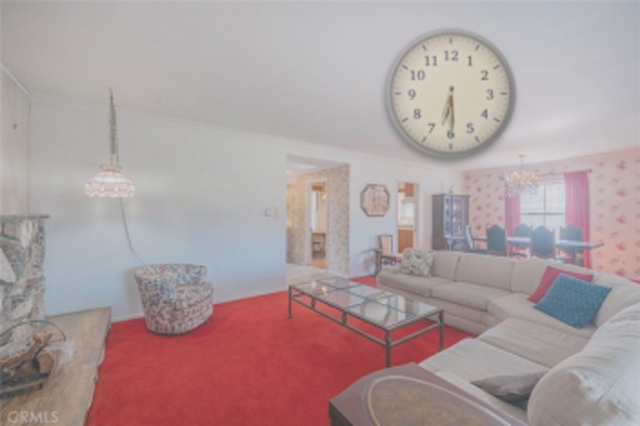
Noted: {"hour": 6, "minute": 30}
